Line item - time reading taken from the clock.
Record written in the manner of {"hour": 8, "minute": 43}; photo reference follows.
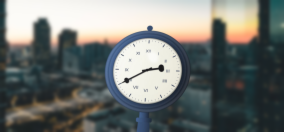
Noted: {"hour": 2, "minute": 40}
